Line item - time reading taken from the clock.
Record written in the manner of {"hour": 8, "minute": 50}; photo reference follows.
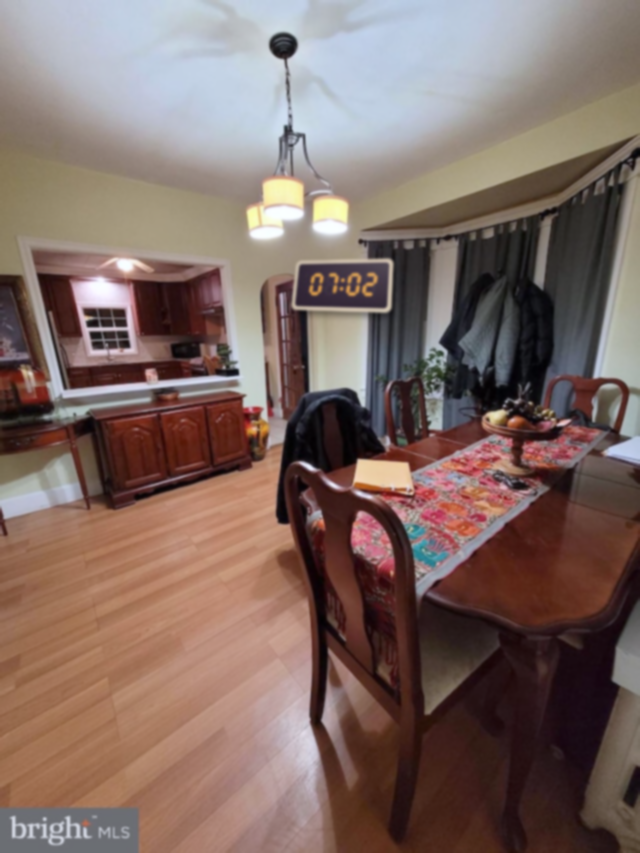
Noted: {"hour": 7, "minute": 2}
